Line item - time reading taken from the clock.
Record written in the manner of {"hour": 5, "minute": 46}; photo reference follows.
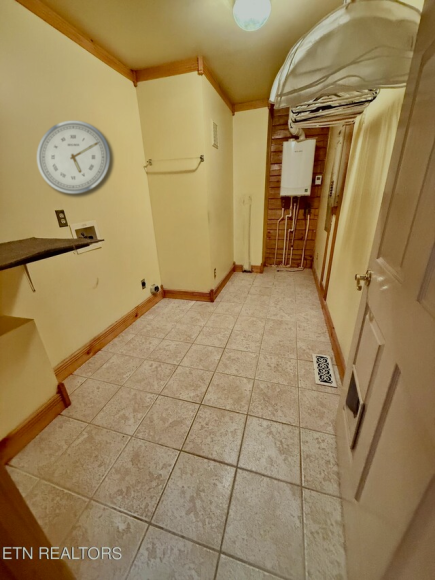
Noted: {"hour": 5, "minute": 10}
